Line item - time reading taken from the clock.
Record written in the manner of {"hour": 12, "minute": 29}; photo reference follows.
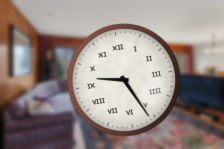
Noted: {"hour": 9, "minute": 26}
